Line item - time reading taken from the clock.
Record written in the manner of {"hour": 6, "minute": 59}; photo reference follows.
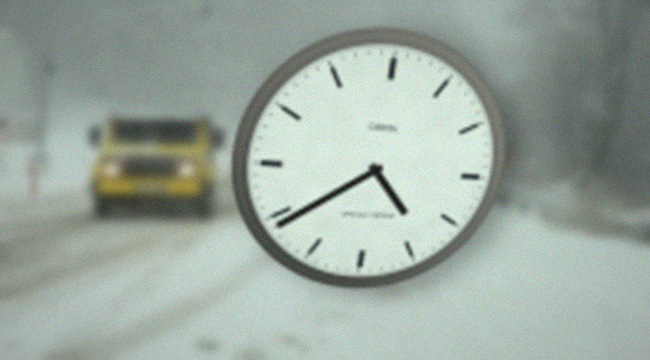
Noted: {"hour": 4, "minute": 39}
